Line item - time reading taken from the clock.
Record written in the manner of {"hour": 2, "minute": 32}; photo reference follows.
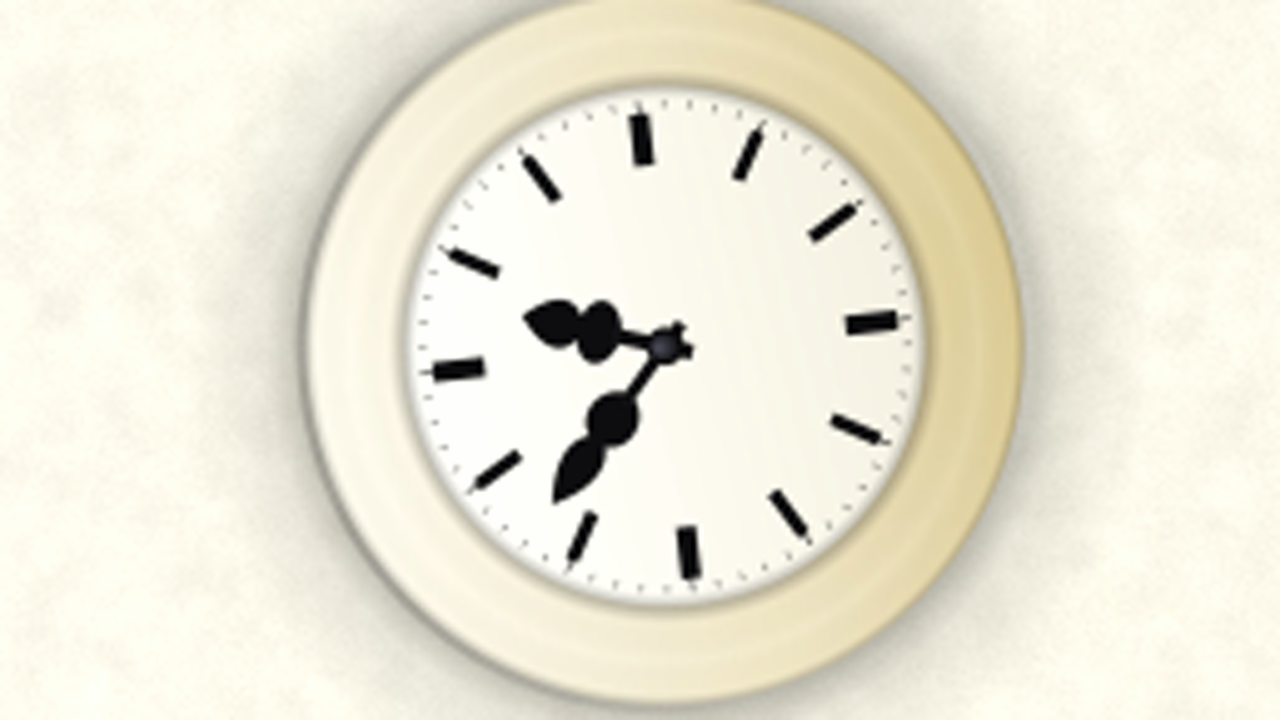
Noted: {"hour": 9, "minute": 37}
